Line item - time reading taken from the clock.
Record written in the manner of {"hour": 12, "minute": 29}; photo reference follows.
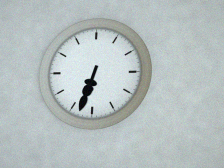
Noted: {"hour": 6, "minute": 33}
